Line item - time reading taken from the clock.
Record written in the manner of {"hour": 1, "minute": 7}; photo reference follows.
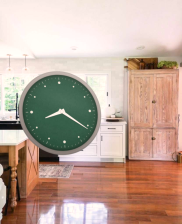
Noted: {"hour": 8, "minute": 21}
